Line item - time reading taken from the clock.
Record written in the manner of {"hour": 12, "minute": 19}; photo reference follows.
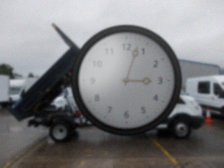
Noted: {"hour": 3, "minute": 3}
